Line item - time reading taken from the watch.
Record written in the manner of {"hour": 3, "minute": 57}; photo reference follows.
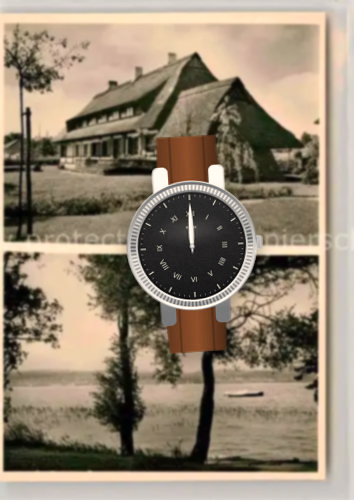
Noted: {"hour": 12, "minute": 0}
